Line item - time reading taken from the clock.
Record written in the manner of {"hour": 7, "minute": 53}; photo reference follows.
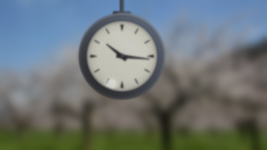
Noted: {"hour": 10, "minute": 16}
